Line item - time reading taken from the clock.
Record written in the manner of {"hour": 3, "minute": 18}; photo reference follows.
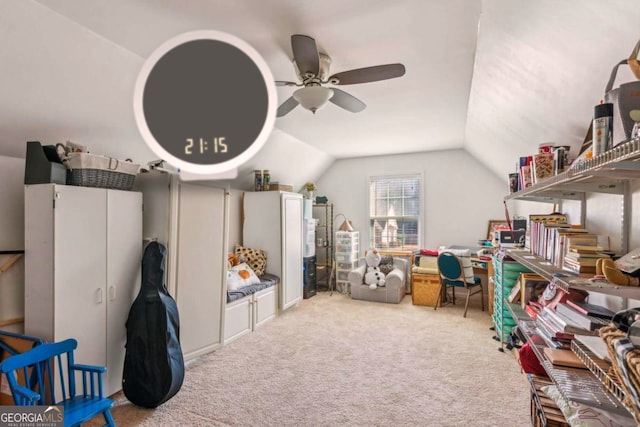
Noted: {"hour": 21, "minute": 15}
